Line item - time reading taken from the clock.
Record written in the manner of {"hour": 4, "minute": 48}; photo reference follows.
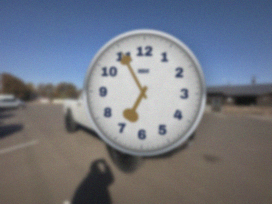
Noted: {"hour": 6, "minute": 55}
